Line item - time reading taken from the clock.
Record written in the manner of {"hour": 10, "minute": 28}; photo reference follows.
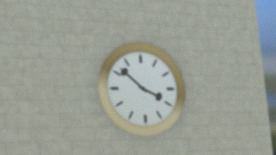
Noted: {"hour": 3, "minute": 52}
